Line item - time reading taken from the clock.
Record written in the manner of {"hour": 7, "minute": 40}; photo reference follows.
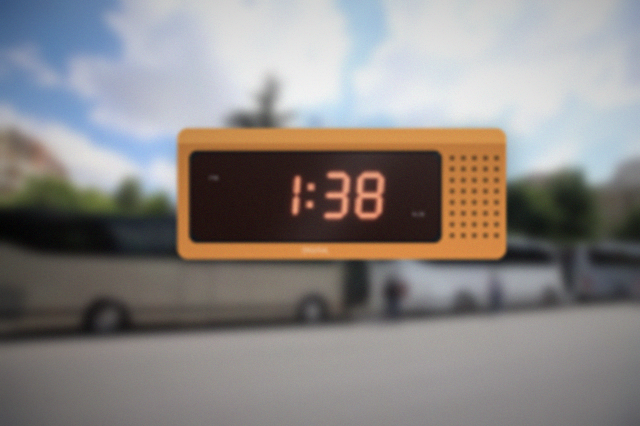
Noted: {"hour": 1, "minute": 38}
